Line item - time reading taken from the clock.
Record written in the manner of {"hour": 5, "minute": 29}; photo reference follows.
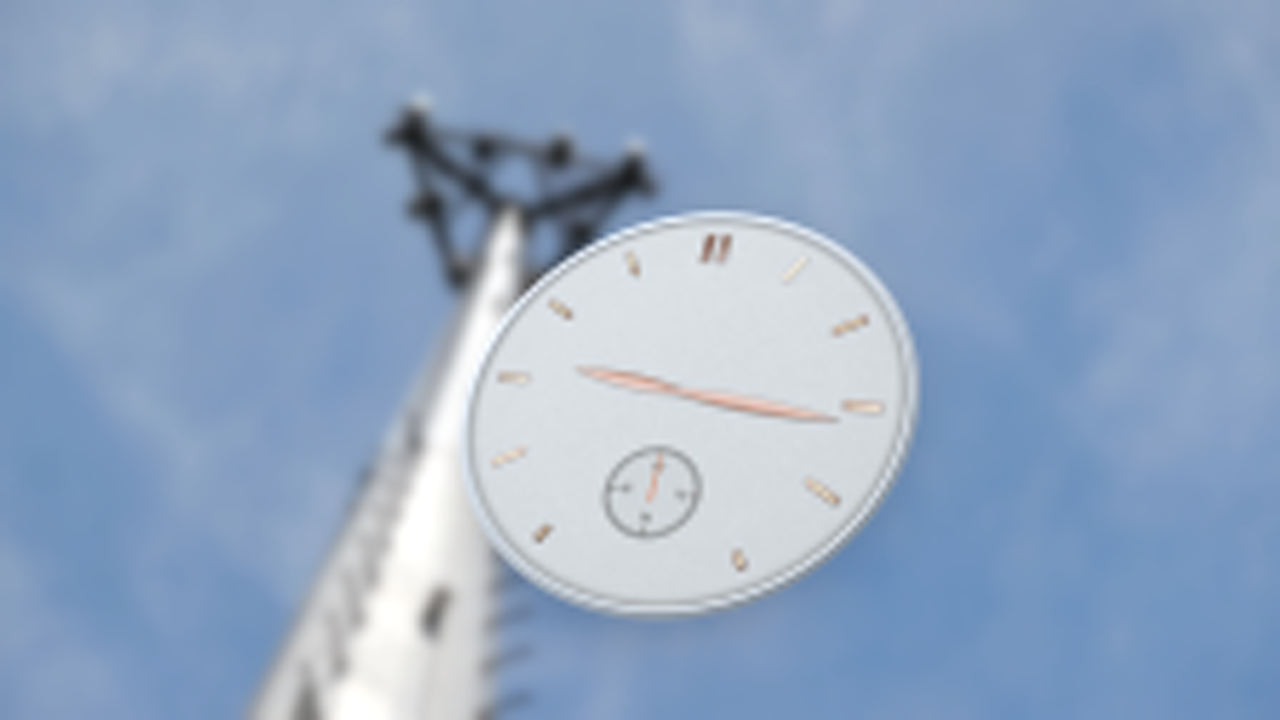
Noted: {"hour": 9, "minute": 16}
